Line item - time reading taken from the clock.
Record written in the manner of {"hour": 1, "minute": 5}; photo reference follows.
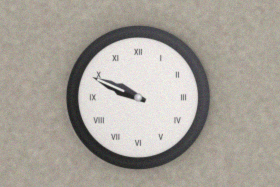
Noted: {"hour": 9, "minute": 49}
